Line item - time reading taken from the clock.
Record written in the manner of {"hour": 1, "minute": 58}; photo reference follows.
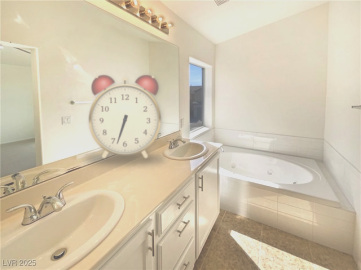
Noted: {"hour": 6, "minute": 33}
